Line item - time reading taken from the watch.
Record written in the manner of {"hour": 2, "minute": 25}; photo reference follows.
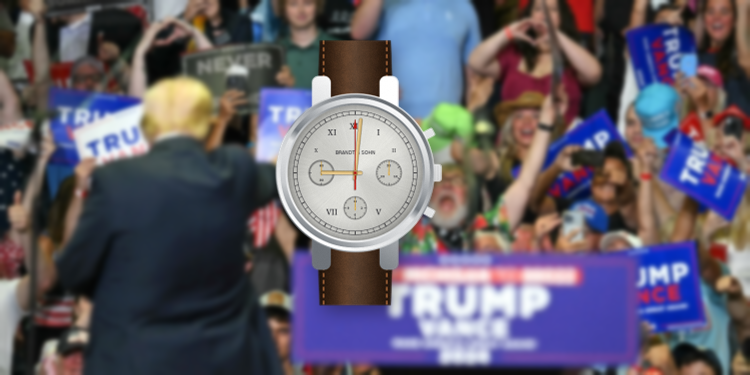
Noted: {"hour": 9, "minute": 1}
